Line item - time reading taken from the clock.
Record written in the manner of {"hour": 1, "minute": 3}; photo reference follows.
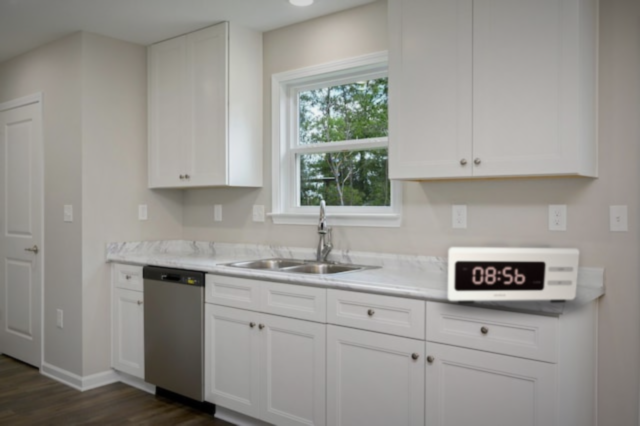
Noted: {"hour": 8, "minute": 56}
